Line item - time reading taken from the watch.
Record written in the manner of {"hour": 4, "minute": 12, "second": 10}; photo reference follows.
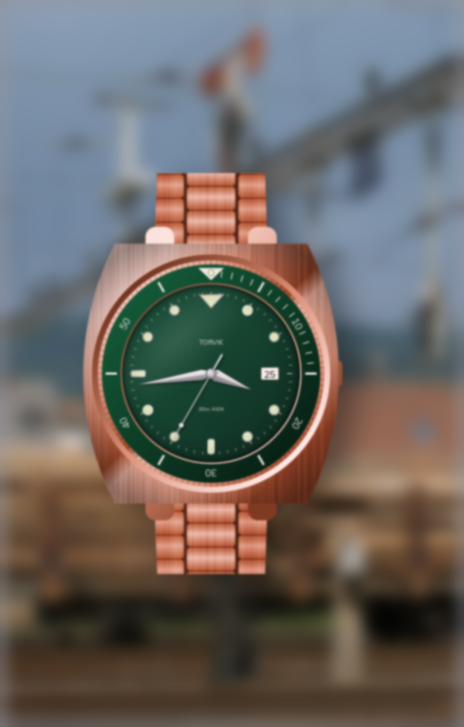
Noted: {"hour": 3, "minute": 43, "second": 35}
